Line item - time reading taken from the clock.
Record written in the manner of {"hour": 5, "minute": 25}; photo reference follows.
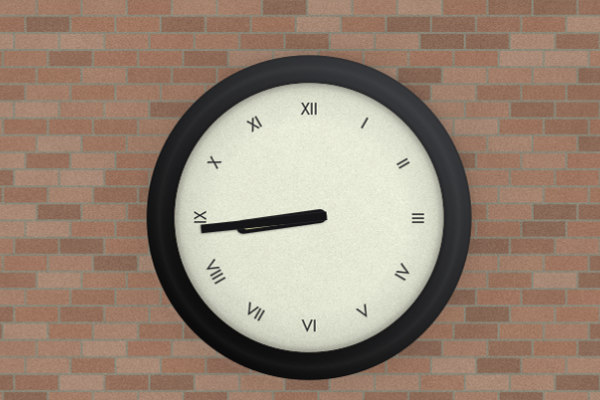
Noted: {"hour": 8, "minute": 44}
